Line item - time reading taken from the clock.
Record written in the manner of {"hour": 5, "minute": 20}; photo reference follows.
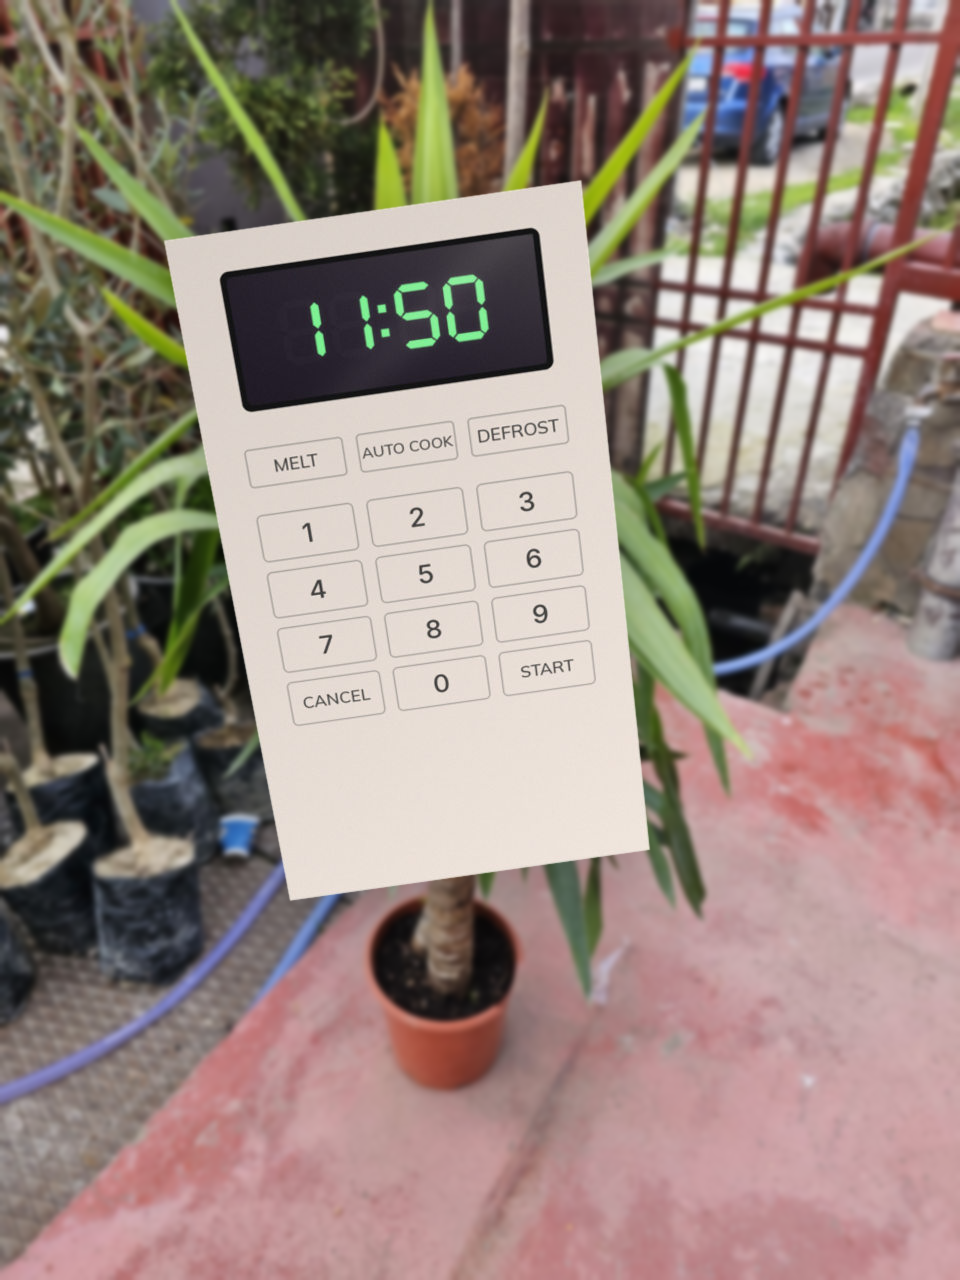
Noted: {"hour": 11, "minute": 50}
